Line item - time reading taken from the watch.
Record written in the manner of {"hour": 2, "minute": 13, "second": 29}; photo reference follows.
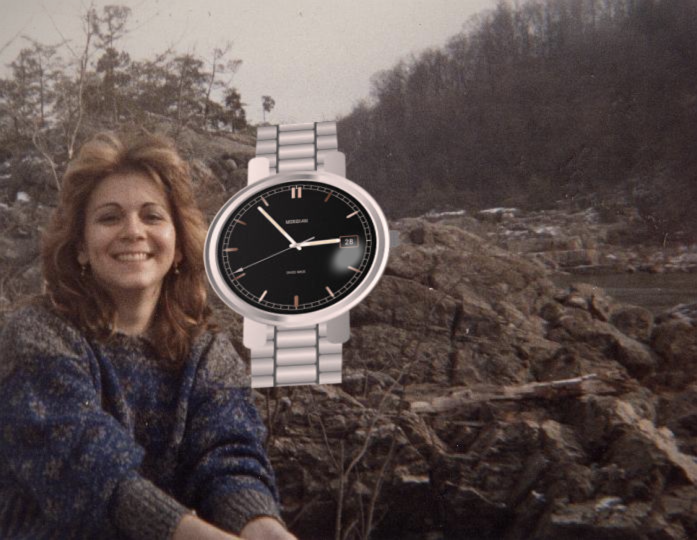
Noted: {"hour": 2, "minute": 53, "second": 41}
